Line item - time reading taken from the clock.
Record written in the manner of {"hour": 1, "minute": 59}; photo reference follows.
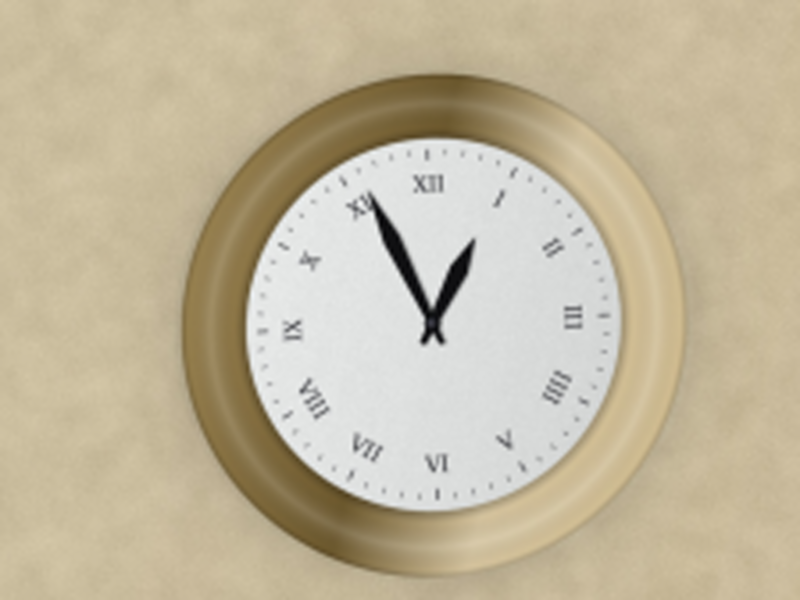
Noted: {"hour": 12, "minute": 56}
